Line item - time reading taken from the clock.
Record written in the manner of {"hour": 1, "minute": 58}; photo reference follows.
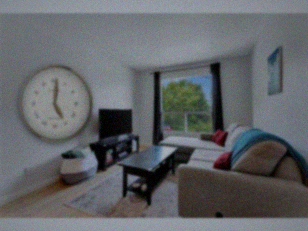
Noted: {"hour": 5, "minute": 1}
